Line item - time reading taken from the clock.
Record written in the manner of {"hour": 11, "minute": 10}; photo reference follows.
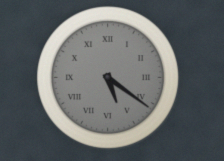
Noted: {"hour": 5, "minute": 21}
